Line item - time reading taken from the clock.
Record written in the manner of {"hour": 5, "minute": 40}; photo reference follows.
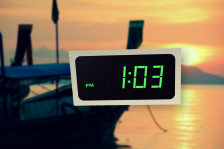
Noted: {"hour": 1, "minute": 3}
